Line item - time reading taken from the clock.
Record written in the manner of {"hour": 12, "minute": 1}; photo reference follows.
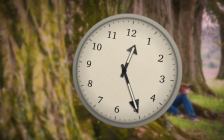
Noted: {"hour": 12, "minute": 25}
